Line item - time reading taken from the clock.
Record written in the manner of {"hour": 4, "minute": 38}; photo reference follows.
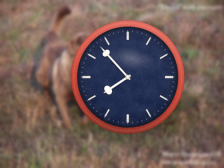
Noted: {"hour": 7, "minute": 53}
